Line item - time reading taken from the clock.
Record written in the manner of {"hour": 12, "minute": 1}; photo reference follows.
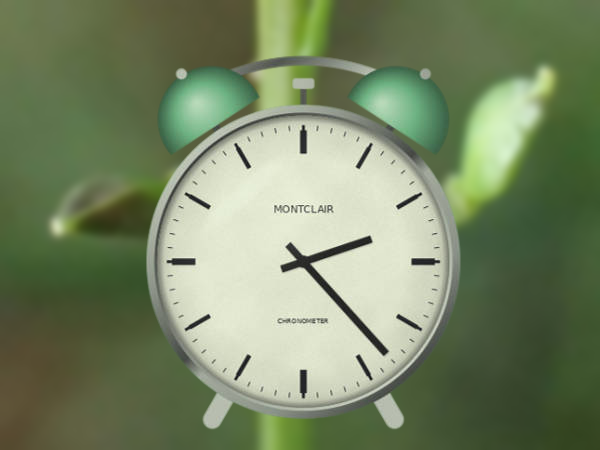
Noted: {"hour": 2, "minute": 23}
